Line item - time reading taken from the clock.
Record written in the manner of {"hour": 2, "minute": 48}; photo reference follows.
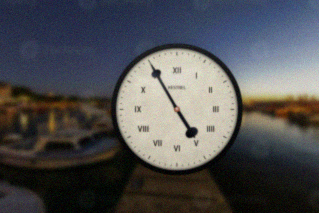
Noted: {"hour": 4, "minute": 55}
